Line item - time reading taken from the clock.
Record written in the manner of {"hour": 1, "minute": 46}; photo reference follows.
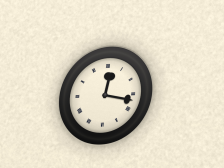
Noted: {"hour": 12, "minute": 17}
